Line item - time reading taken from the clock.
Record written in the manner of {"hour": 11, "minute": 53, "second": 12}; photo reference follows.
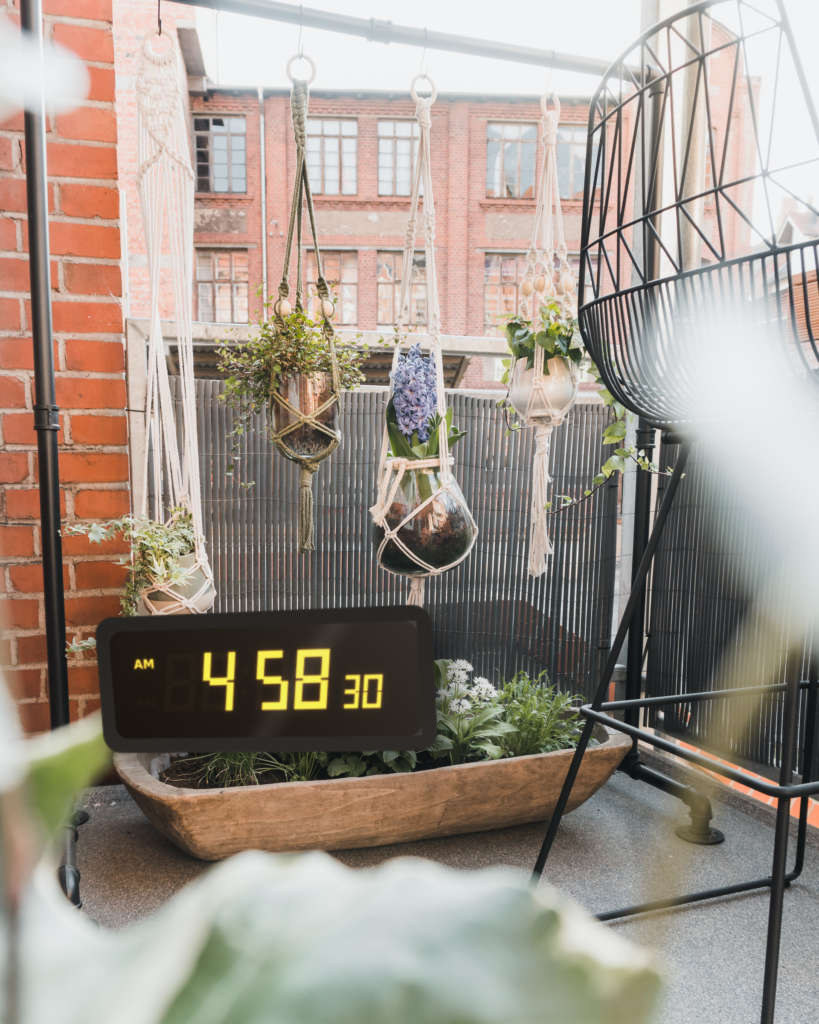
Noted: {"hour": 4, "minute": 58, "second": 30}
